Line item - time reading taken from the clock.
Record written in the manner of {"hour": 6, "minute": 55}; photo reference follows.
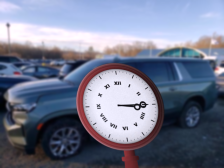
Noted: {"hour": 3, "minute": 15}
